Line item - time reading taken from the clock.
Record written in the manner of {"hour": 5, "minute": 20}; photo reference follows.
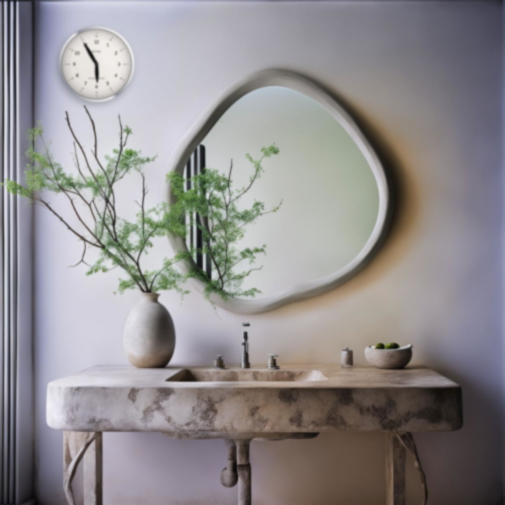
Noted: {"hour": 5, "minute": 55}
